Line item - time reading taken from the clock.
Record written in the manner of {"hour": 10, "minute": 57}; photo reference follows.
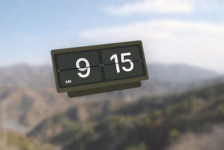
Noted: {"hour": 9, "minute": 15}
